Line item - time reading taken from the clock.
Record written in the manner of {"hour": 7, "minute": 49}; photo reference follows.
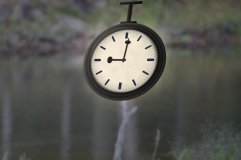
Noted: {"hour": 9, "minute": 1}
